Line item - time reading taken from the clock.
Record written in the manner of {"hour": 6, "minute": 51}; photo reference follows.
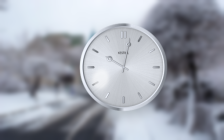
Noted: {"hour": 10, "minute": 2}
